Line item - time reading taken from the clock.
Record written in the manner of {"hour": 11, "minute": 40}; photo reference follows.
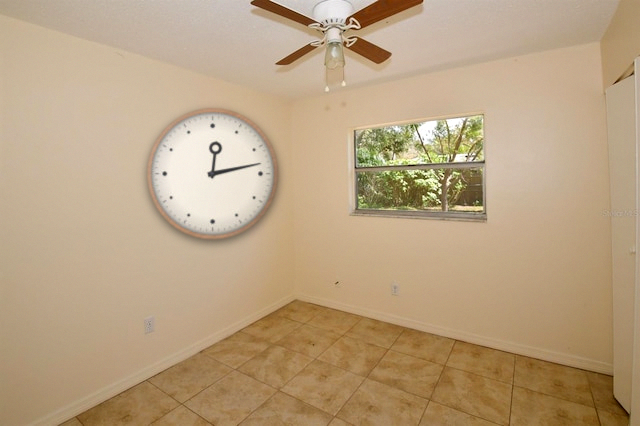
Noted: {"hour": 12, "minute": 13}
